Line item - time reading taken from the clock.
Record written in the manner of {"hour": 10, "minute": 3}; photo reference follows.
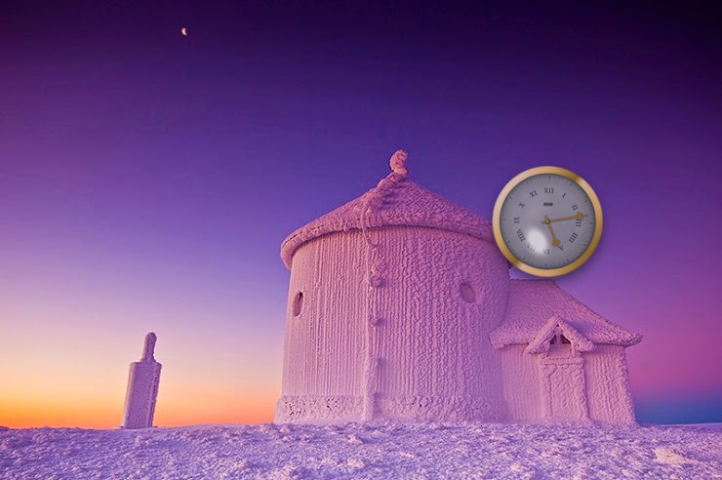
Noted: {"hour": 5, "minute": 13}
